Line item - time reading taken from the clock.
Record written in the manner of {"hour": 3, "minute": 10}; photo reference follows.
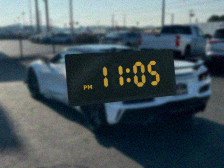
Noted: {"hour": 11, "minute": 5}
